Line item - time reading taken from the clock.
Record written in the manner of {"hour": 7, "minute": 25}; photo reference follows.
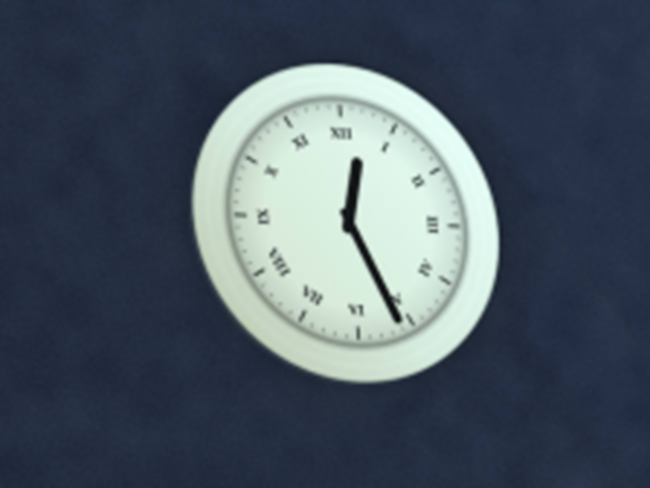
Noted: {"hour": 12, "minute": 26}
